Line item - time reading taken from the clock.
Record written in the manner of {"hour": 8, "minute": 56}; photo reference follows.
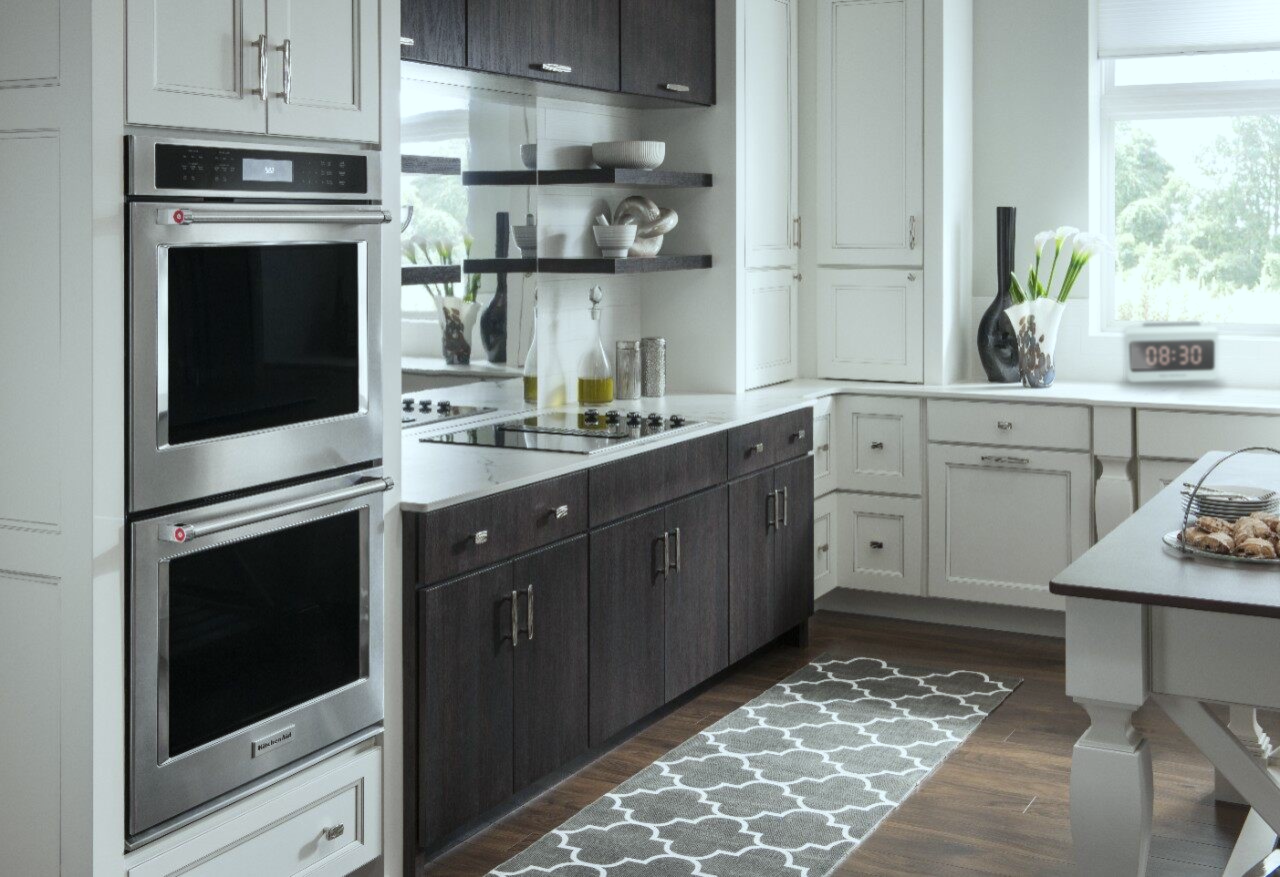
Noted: {"hour": 8, "minute": 30}
